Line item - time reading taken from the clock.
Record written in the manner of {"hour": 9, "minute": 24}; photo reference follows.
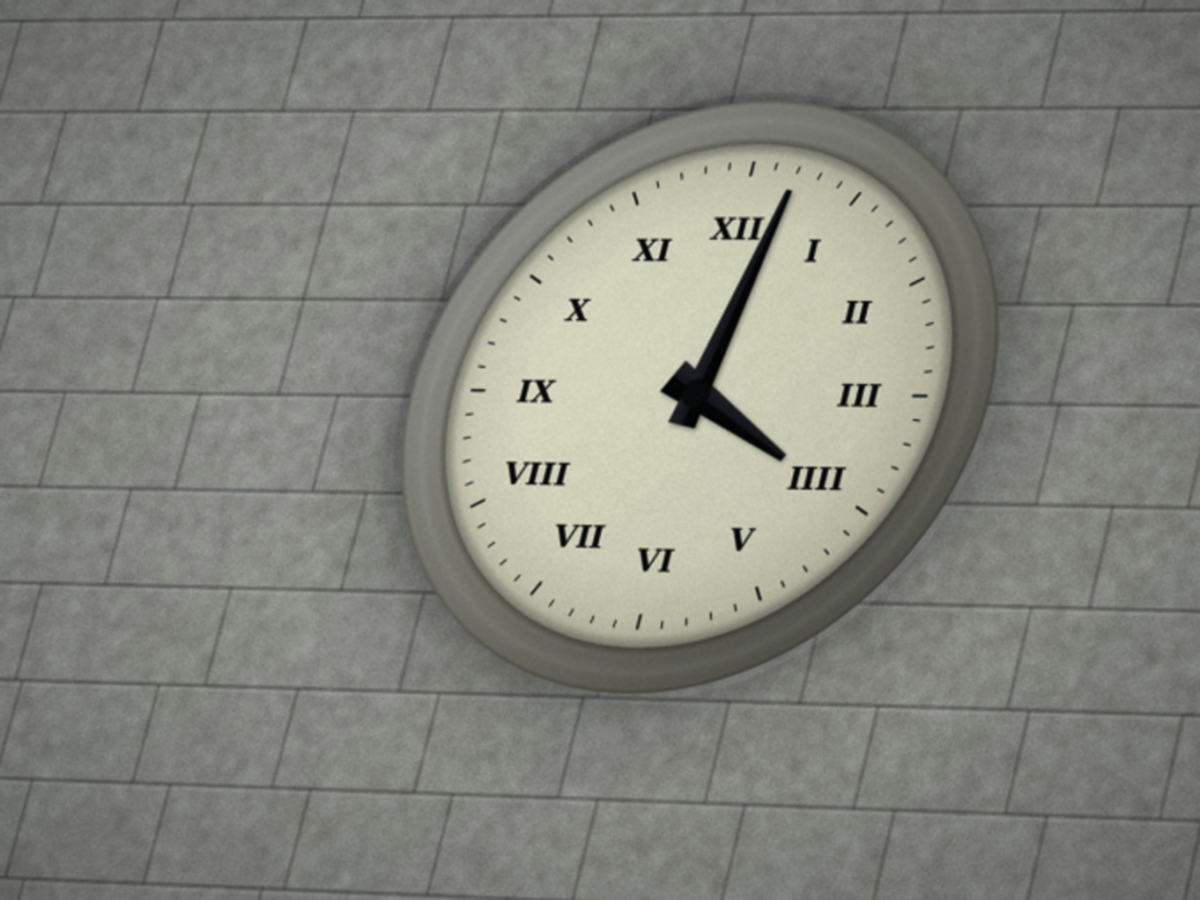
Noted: {"hour": 4, "minute": 2}
